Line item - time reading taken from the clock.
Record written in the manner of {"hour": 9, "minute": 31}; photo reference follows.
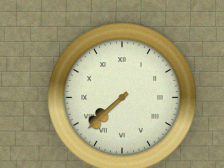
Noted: {"hour": 7, "minute": 38}
